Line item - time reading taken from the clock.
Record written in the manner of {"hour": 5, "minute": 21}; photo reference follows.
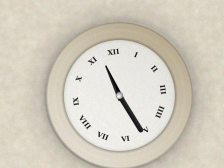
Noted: {"hour": 11, "minute": 26}
